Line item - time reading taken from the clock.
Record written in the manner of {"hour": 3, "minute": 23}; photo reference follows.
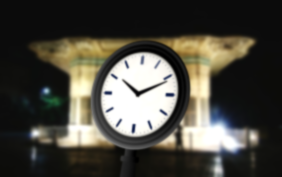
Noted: {"hour": 10, "minute": 11}
